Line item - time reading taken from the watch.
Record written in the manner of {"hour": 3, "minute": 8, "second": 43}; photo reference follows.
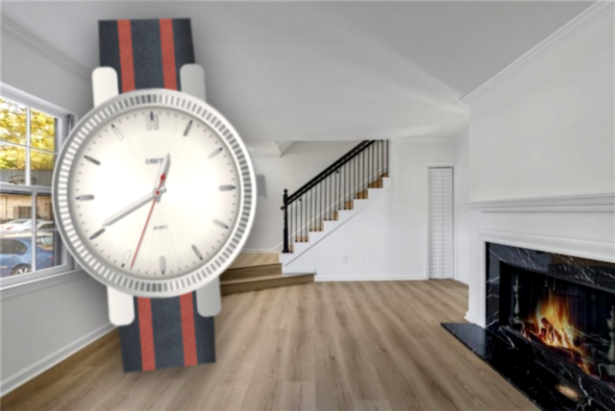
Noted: {"hour": 12, "minute": 40, "second": 34}
